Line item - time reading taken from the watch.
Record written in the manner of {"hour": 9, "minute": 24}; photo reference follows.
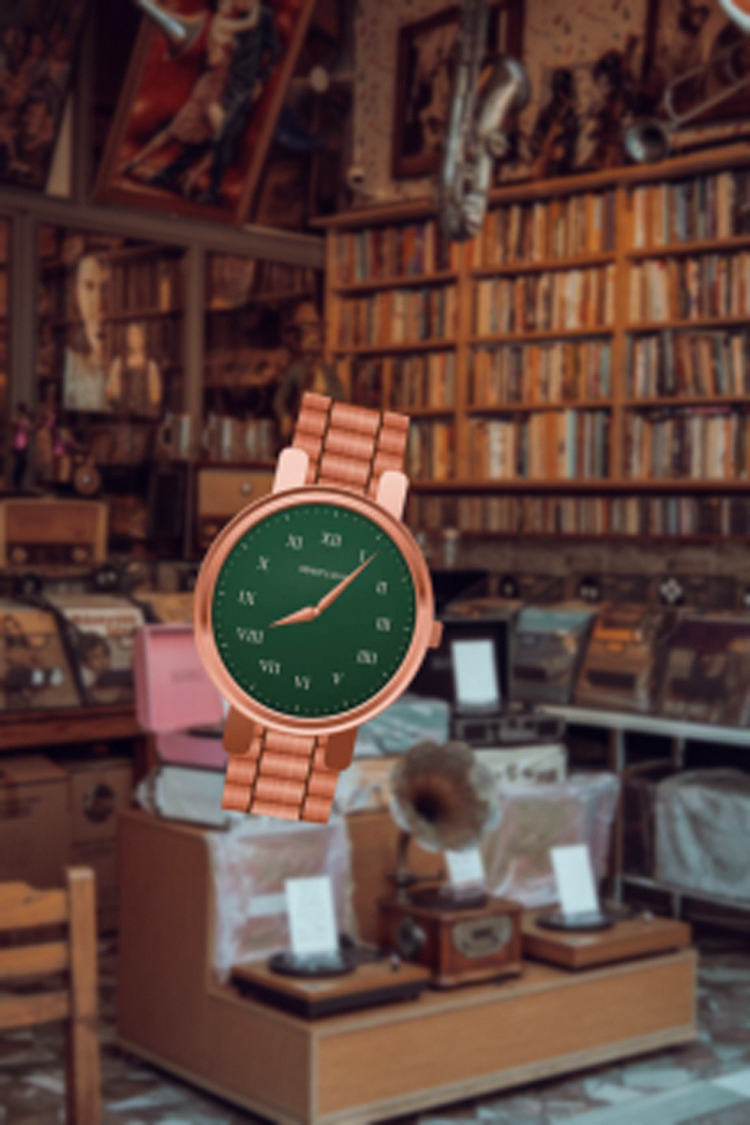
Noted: {"hour": 8, "minute": 6}
